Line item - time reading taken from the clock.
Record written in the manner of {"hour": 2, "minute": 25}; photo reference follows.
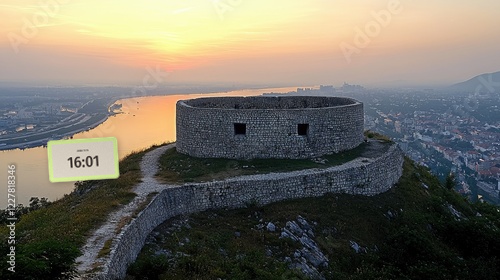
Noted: {"hour": 16, "minute": 1}
